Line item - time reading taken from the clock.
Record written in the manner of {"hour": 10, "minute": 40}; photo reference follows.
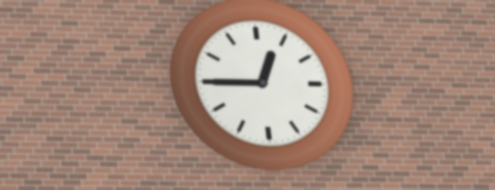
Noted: {"hour": 12, "minute": 45}
